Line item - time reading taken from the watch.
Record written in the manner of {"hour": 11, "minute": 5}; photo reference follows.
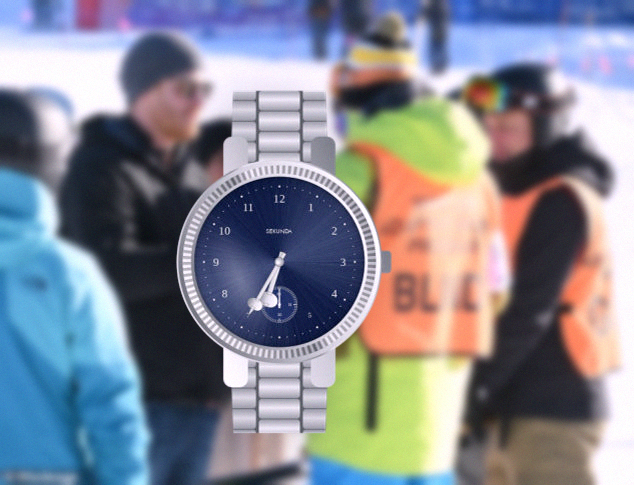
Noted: {"hour": 6, "minute": 35}
